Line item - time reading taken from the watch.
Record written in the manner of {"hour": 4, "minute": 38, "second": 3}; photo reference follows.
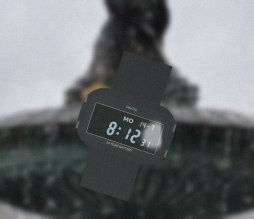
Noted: {"hour": 8, "minute": 12, "second": 31}
